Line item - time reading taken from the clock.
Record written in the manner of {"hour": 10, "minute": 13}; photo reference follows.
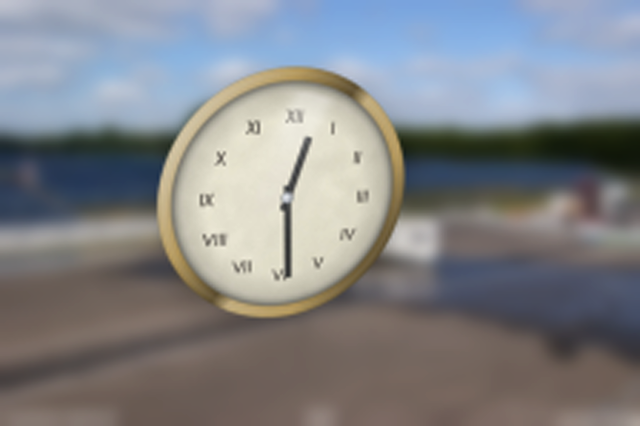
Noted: {"hour": 12, "minute": 29}
